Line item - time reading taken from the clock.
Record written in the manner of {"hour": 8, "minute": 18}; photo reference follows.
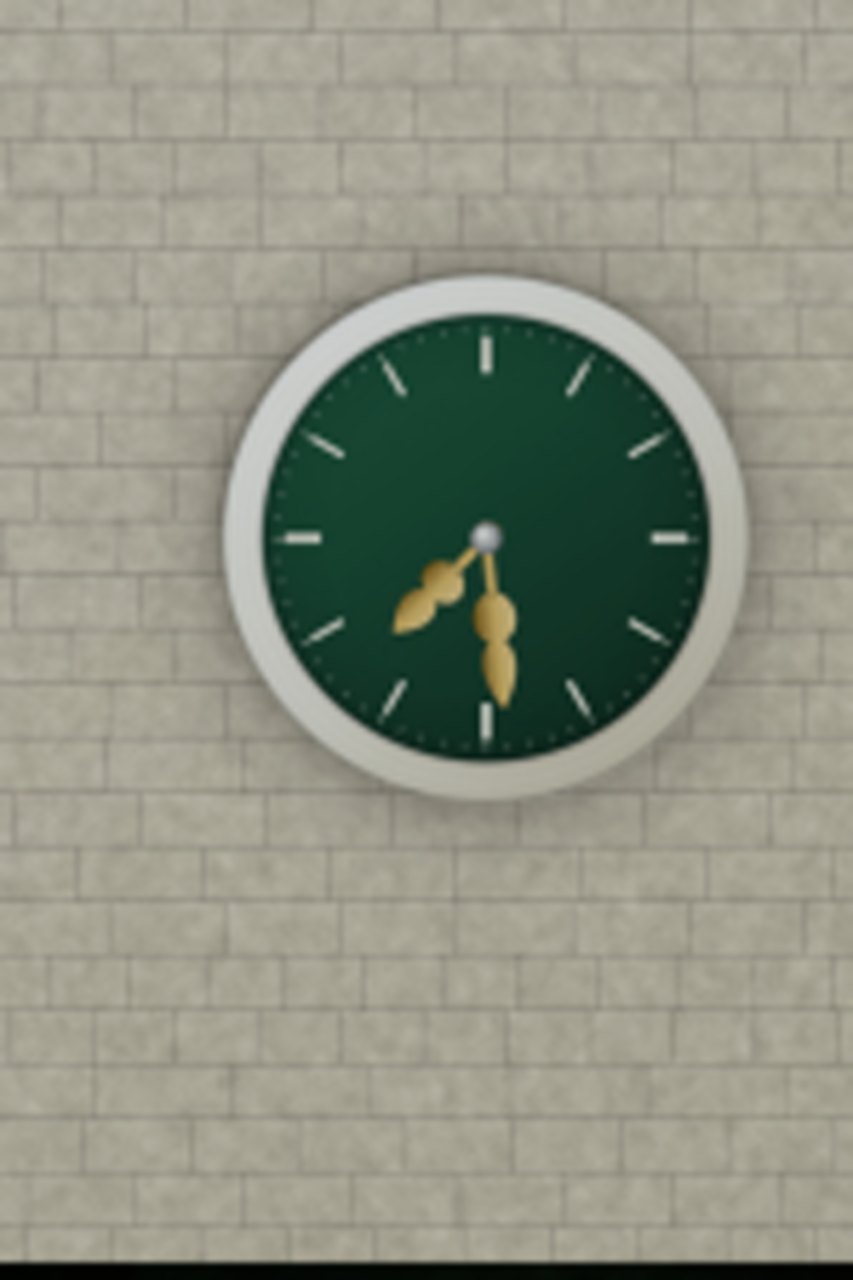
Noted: {"hour": 7, "minute": 29}
